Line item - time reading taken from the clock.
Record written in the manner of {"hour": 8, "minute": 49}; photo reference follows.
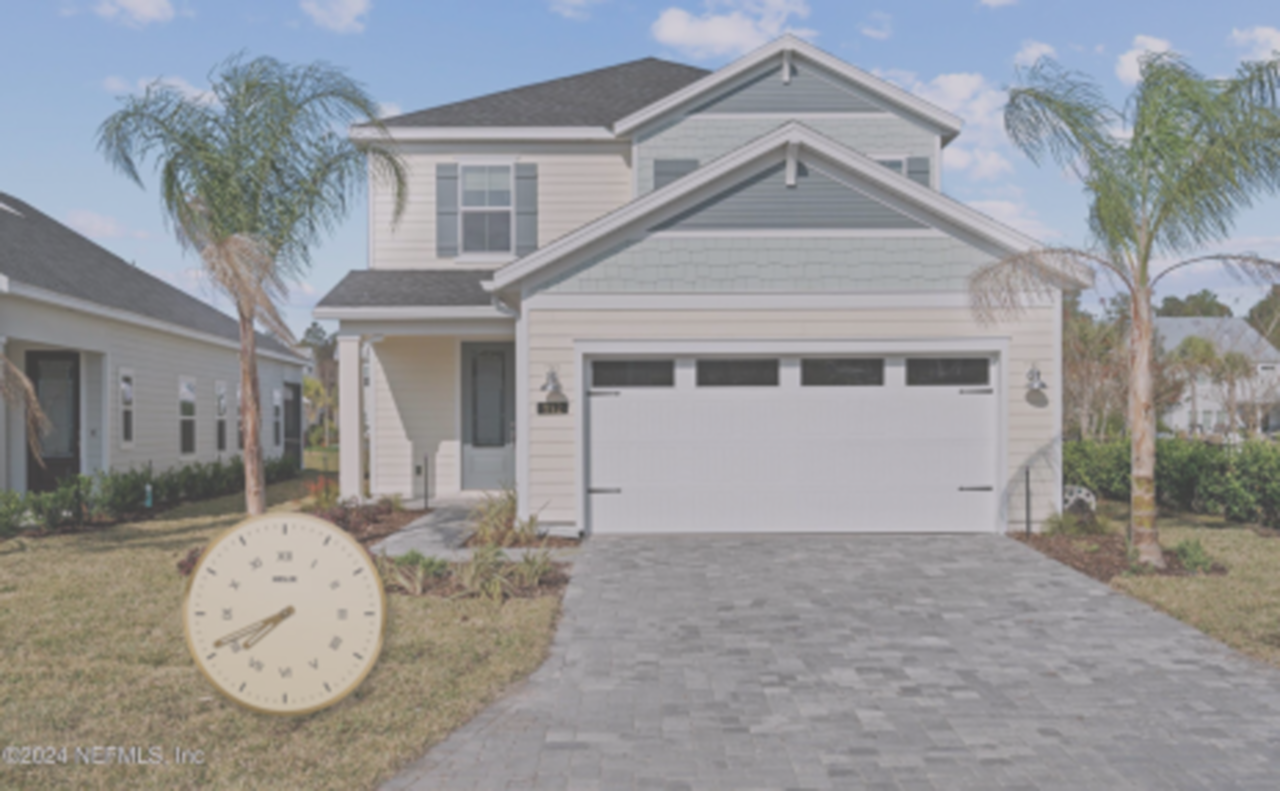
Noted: {"hour": 7, "minute": 41}
